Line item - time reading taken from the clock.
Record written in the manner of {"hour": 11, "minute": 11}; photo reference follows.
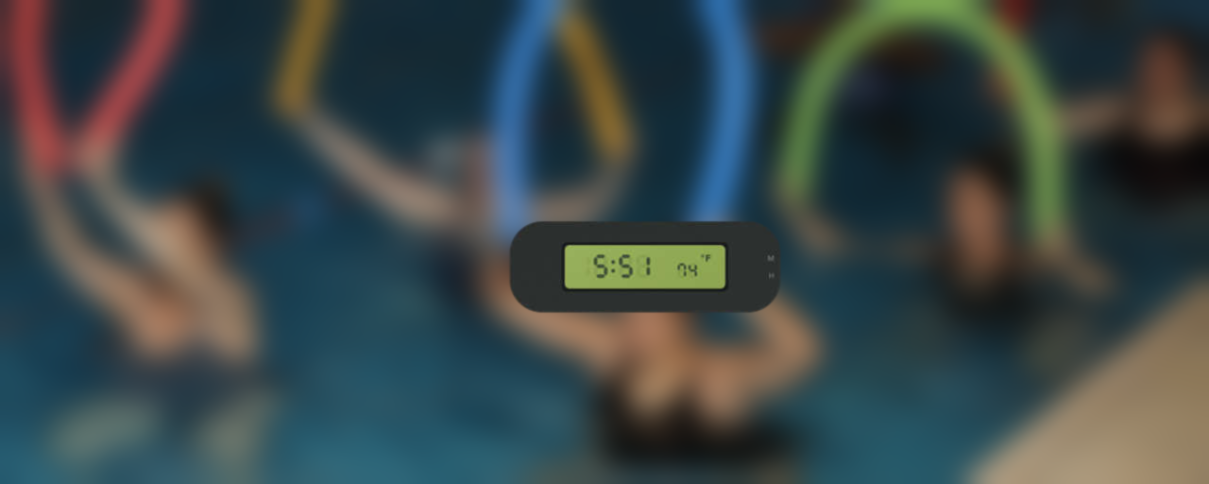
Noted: {"hour": 5, "minute": 51}
